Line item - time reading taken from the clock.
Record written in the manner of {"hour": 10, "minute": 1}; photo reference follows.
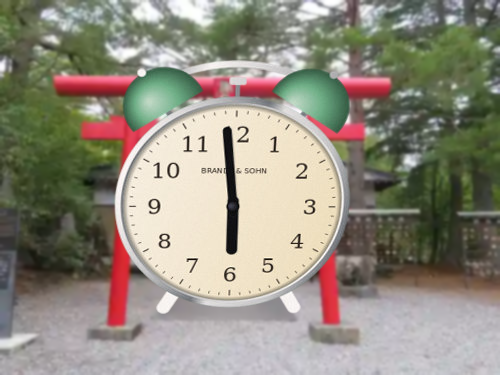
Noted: {"hour": 5, "minute": 59}
